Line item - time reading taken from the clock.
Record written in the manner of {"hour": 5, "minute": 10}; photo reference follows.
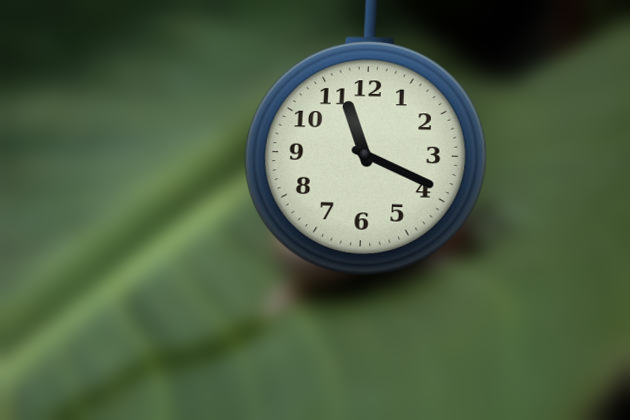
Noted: {"hour": 11, "minute": 19}
